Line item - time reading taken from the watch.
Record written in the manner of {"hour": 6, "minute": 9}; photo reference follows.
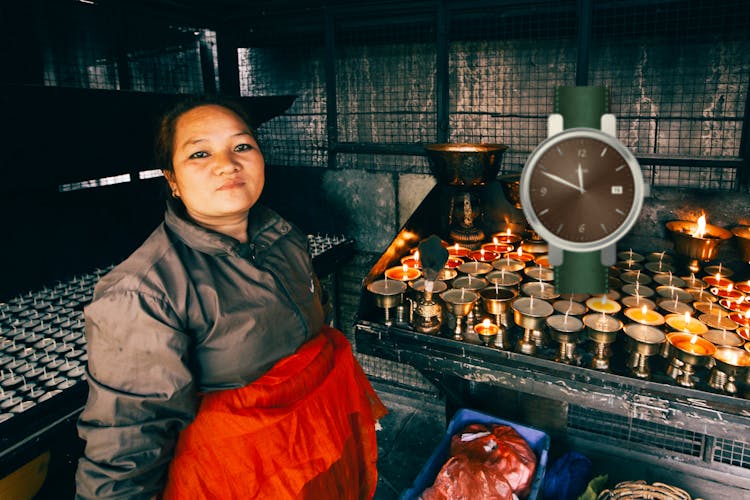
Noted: {"hour": 11, "minute": 49}
